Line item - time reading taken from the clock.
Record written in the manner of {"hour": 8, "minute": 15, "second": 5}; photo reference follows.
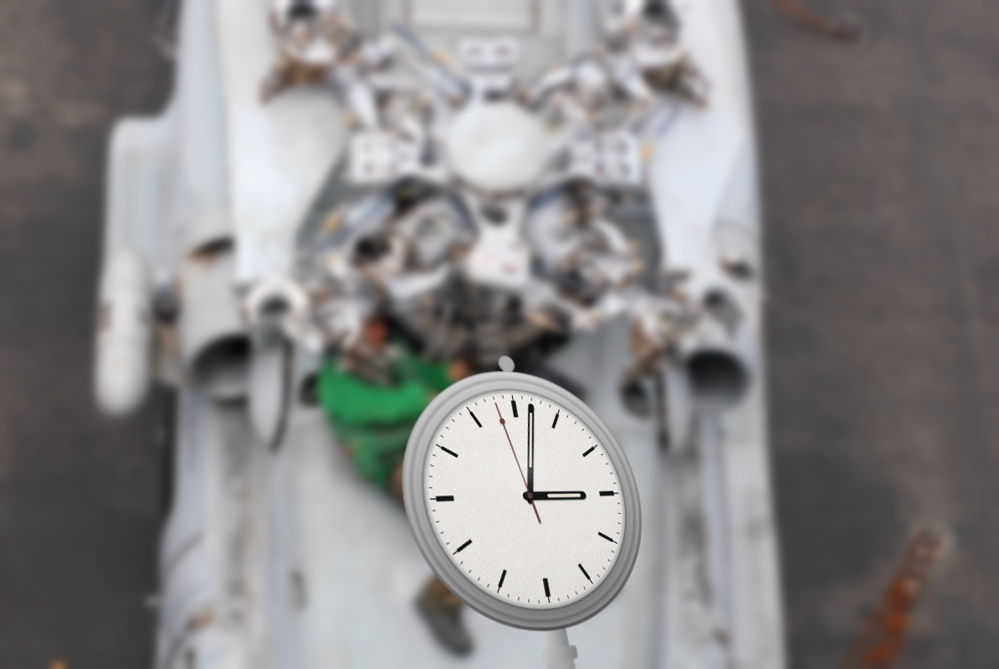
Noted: {"hour": 3, "minute": 1, "second": 58}
